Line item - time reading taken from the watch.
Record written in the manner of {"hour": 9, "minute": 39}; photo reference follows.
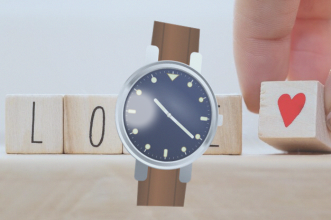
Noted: {"hour": 10, "minute": 21}
